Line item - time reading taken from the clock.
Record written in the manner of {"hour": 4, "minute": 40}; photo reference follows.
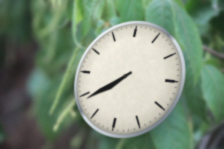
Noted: {"hour": 7, "minute": 39}
